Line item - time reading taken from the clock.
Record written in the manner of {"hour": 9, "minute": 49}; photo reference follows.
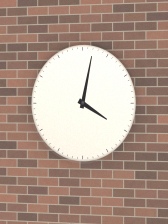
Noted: {"hour": 4, "minute": 2}
